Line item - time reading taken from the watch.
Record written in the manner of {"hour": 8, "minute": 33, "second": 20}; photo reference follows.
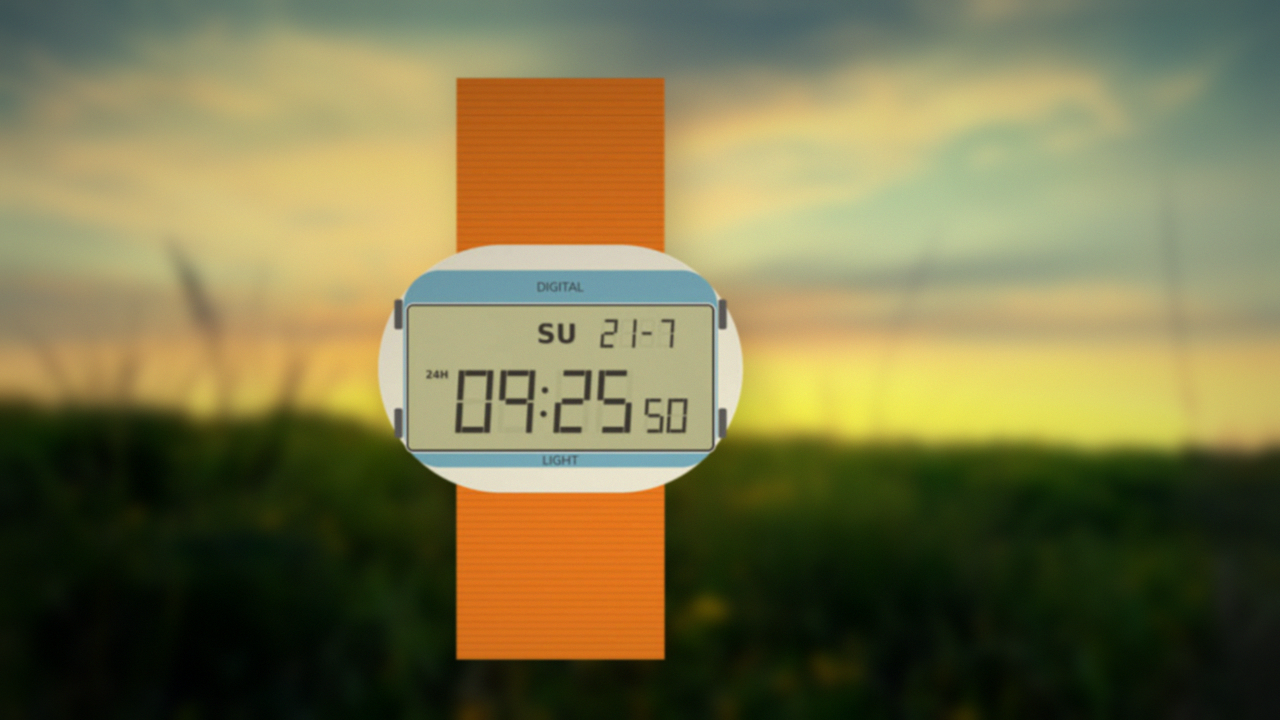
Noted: {"hour": 9, "minute": 25, "second": 50}
